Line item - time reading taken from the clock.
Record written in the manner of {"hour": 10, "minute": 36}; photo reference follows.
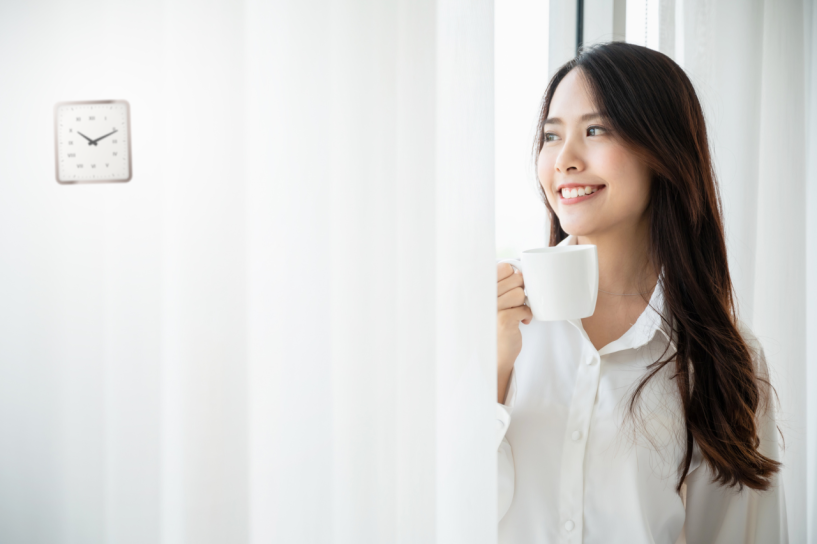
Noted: {"hour": 10, "minute": 11}
